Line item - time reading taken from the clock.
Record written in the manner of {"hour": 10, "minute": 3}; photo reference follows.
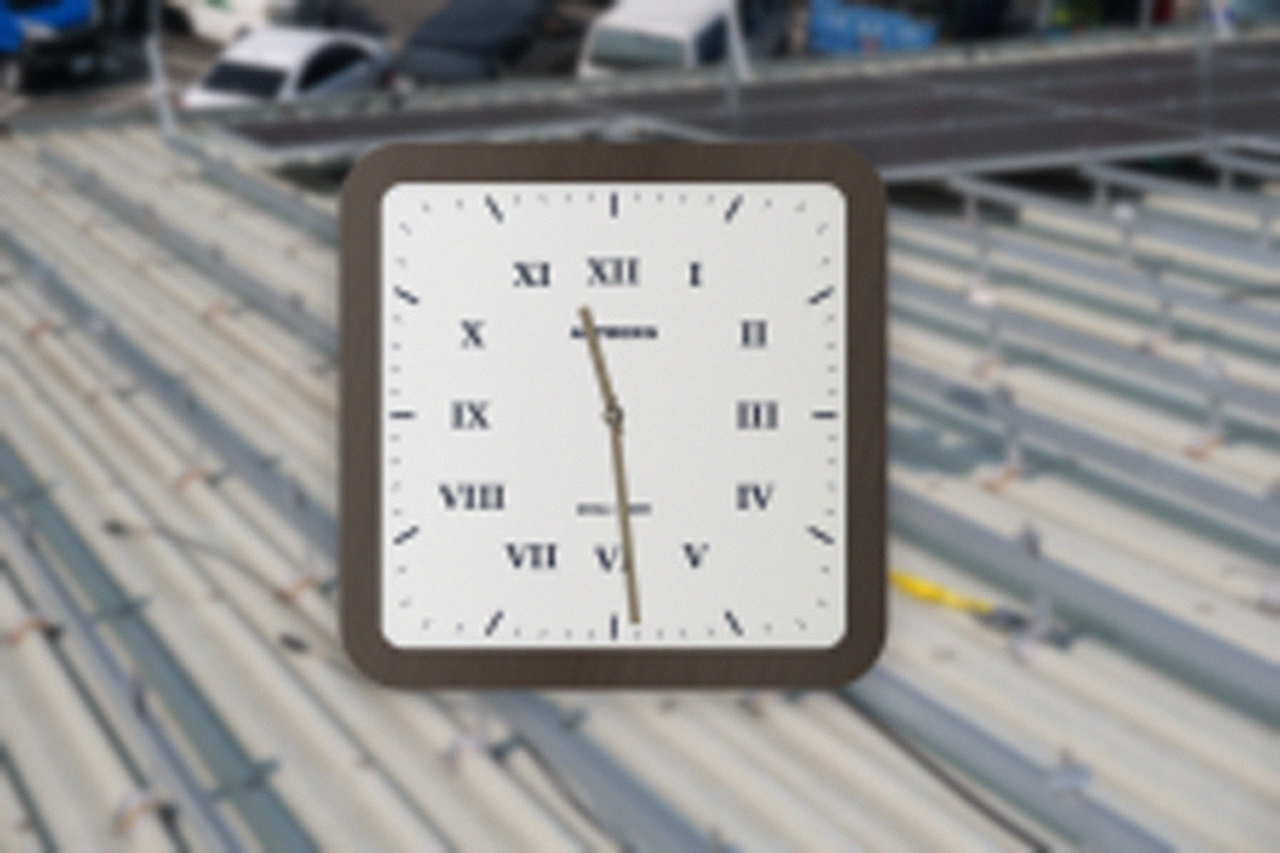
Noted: {"hour": 11, "minute": 29}
